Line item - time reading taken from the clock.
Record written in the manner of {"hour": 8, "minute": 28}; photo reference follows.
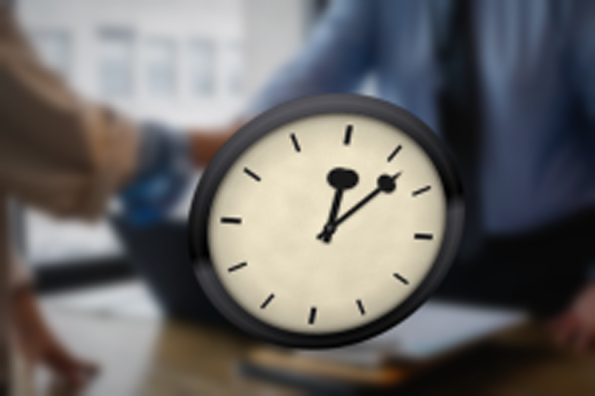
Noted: {"hour": 12, "minute": 7}
